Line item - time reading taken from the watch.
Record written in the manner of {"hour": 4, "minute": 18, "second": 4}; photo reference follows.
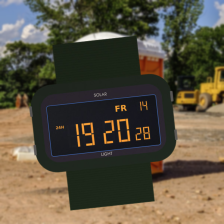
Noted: {"hour": 19, "minute": 20, "second": 28}
